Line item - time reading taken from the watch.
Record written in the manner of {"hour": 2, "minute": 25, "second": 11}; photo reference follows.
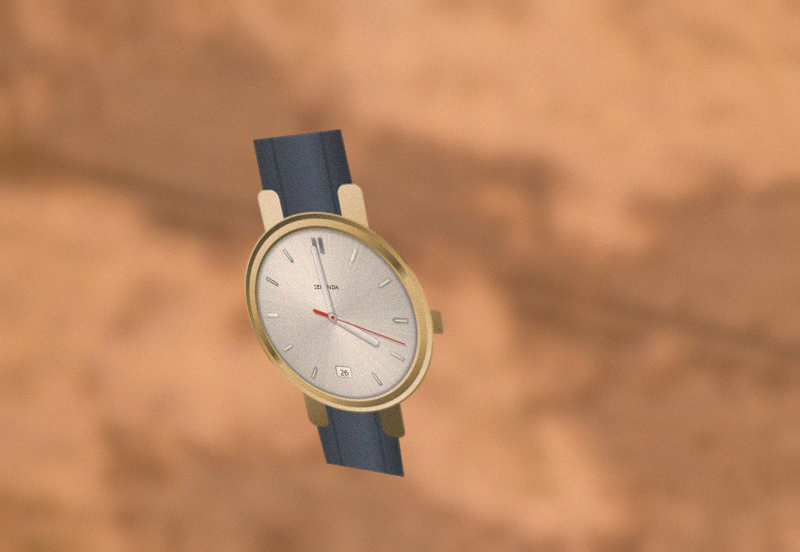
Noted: {"hour": 3, "minute": 59, "second": 18}
